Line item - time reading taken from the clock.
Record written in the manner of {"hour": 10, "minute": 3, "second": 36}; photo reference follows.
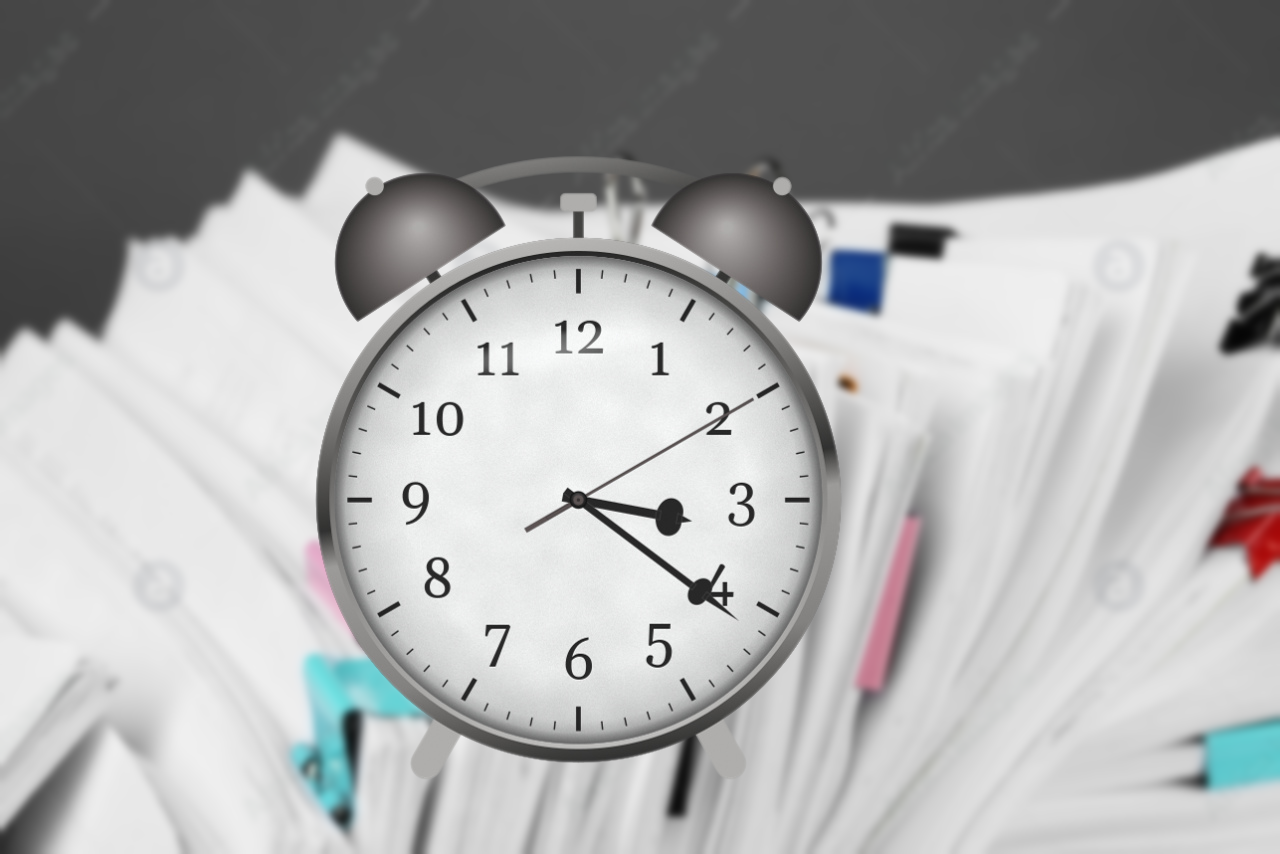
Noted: {"hour": 3, "minute": 21, "second": 10}
